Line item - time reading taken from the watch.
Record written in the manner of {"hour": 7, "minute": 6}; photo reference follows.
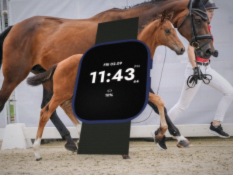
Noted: {"hour": 11, "minute": 43}
